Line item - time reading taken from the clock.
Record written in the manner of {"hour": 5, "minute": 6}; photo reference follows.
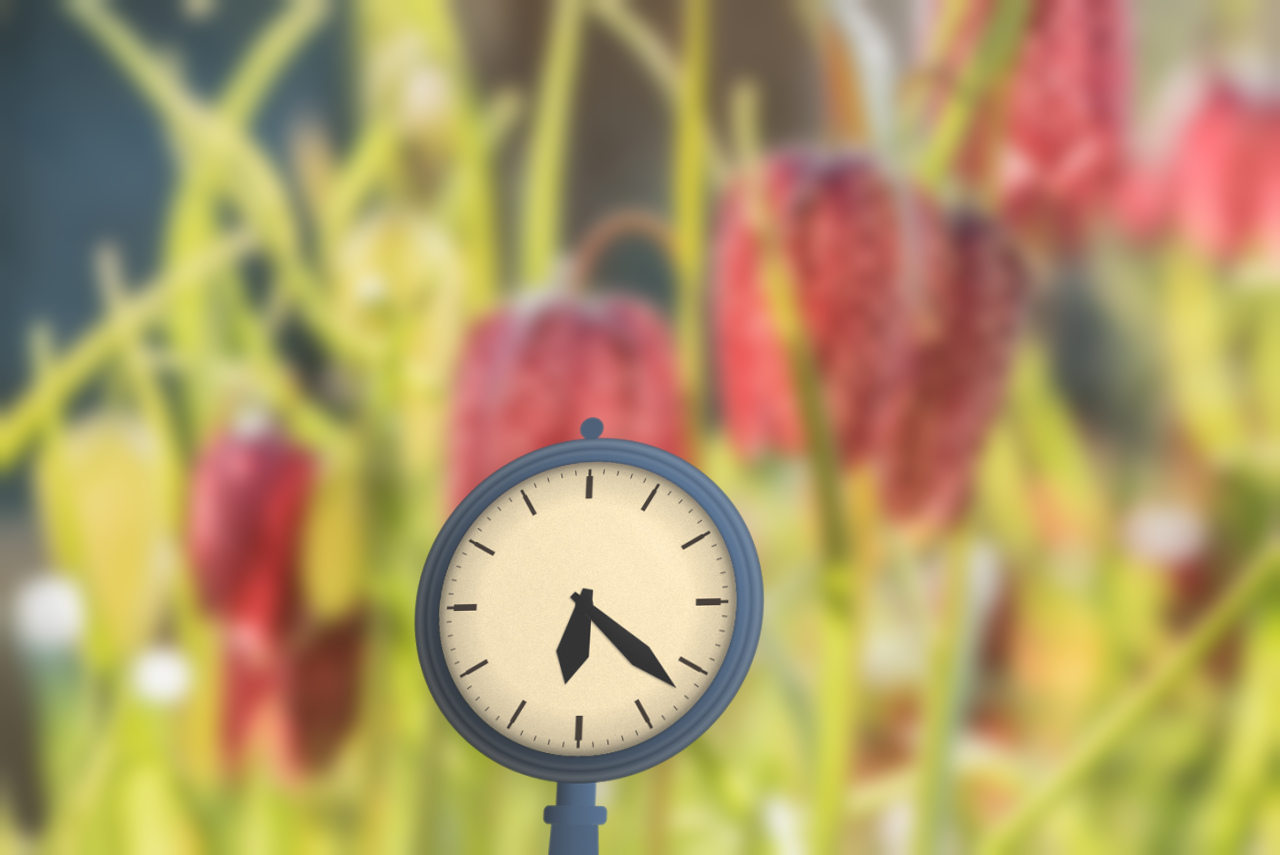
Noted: {"hour": 6, "minute": 22}
